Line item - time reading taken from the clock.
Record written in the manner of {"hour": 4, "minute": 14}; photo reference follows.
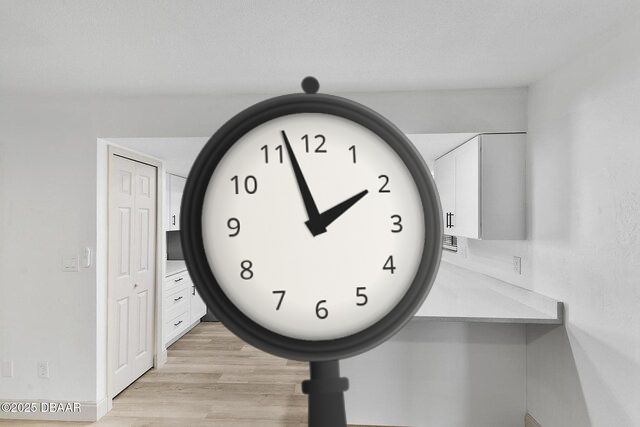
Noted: {"hour": 1, "minute": 57}
